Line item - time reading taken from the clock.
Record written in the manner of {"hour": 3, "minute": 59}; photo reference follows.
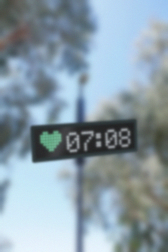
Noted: {"hour": 7, "minute": 8}
